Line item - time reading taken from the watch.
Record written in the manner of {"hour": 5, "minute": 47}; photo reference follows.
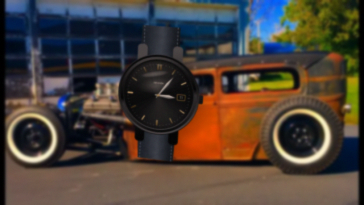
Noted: {"hour": 3, "minute": 6}
